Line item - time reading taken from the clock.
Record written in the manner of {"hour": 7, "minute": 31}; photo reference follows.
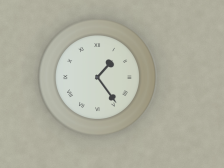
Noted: {"hour": 1, "minute": 24}
